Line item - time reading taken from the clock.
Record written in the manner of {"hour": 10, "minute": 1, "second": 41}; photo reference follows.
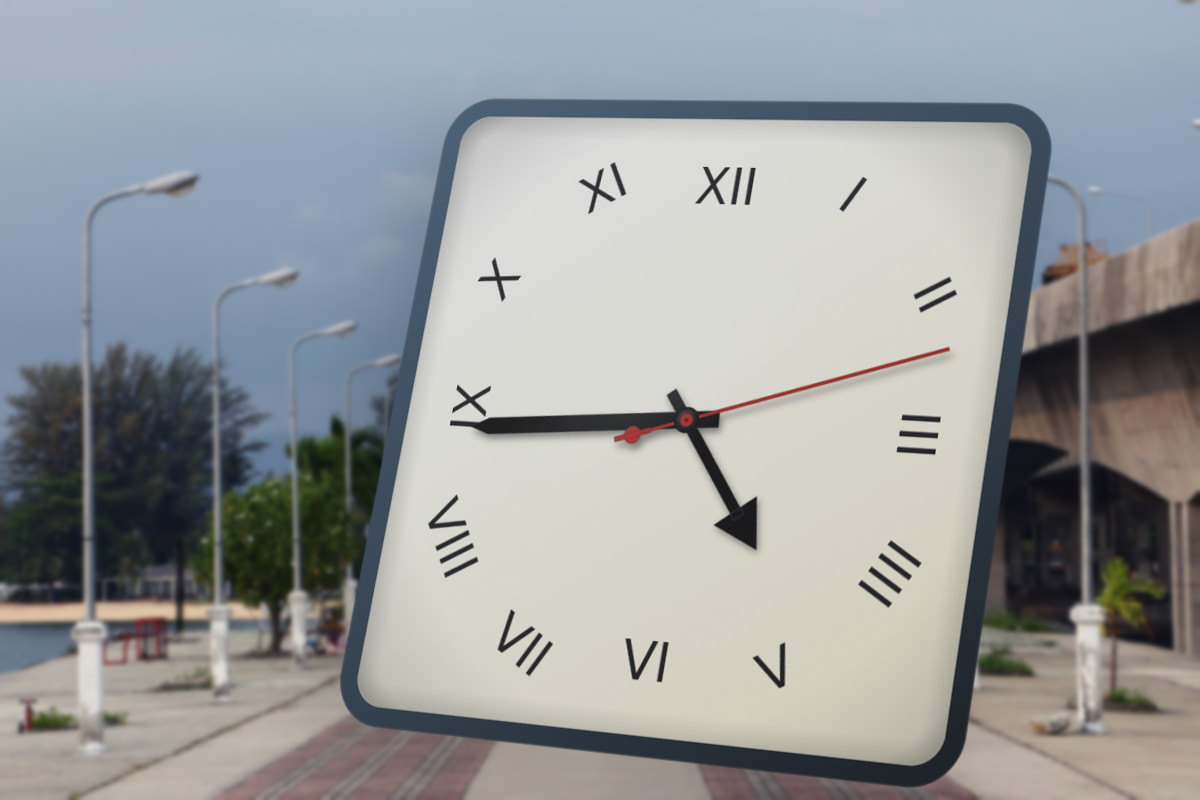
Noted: {"hour": 4, "minute": 44, "second": 12}
